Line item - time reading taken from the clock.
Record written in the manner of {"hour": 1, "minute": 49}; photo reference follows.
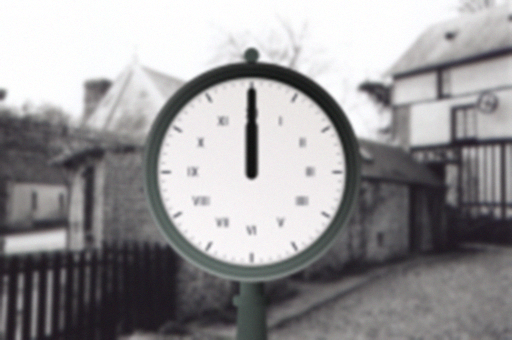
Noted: {"hour": 12, "minute": 0}
